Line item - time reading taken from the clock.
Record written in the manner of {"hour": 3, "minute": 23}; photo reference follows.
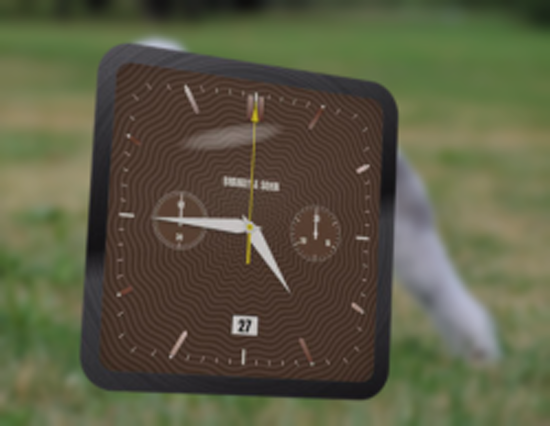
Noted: {"hour": 4, "minute": 45}
